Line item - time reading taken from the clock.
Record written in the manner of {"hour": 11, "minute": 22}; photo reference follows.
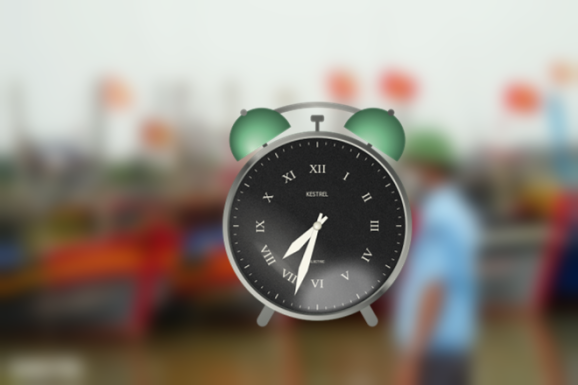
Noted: {"hour": 7, "minute": 33}
